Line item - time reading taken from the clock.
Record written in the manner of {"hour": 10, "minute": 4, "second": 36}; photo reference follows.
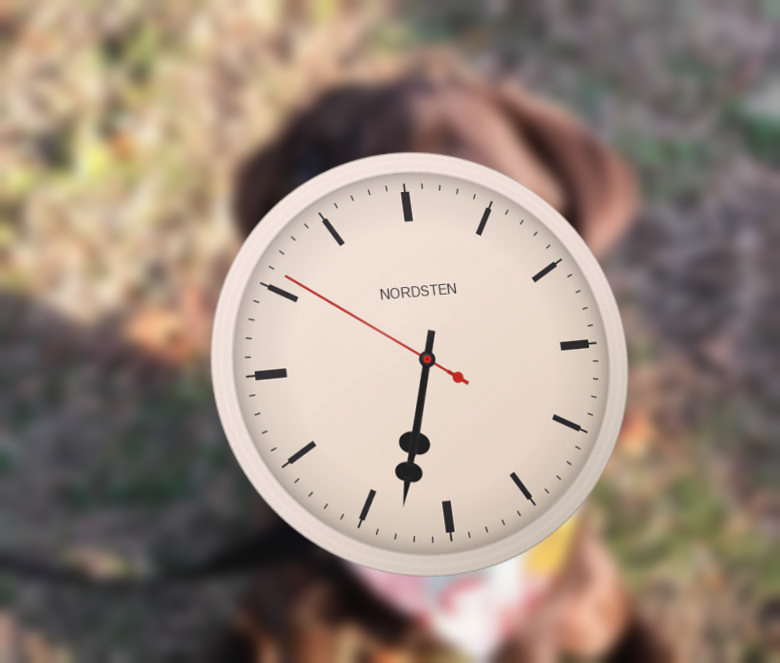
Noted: {"hour": 6, "minute": 32, "second": 51}
